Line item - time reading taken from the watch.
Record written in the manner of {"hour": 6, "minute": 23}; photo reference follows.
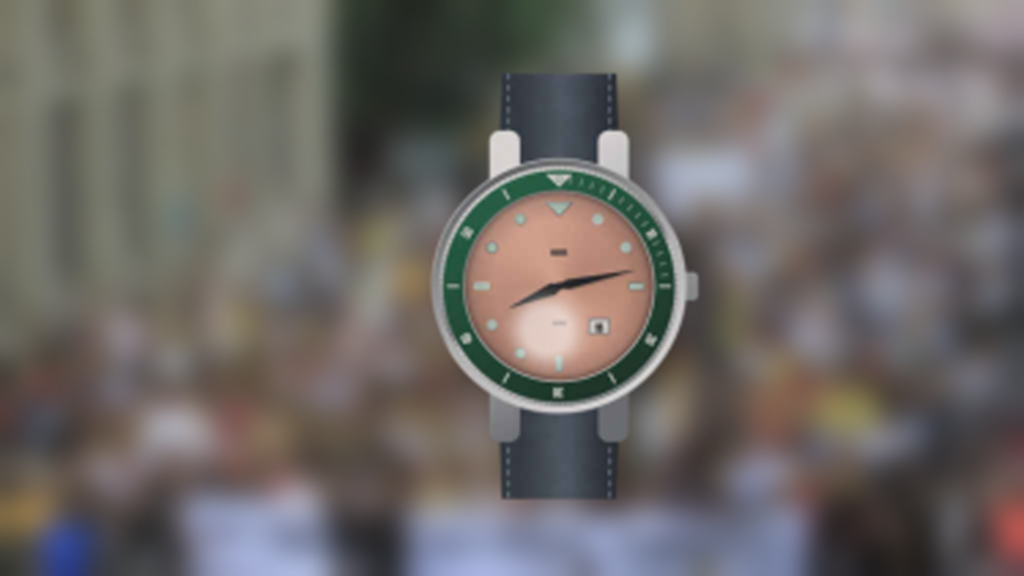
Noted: {"hour": 8, "minute": 13}
